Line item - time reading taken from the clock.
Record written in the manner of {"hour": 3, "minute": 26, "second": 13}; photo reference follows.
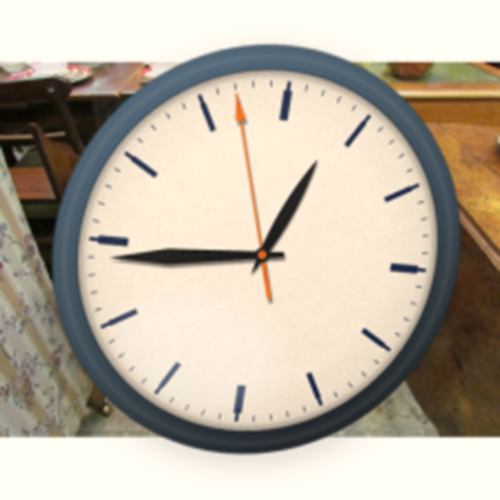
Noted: {"hour": 12, "minute": 43, "second": 57}
